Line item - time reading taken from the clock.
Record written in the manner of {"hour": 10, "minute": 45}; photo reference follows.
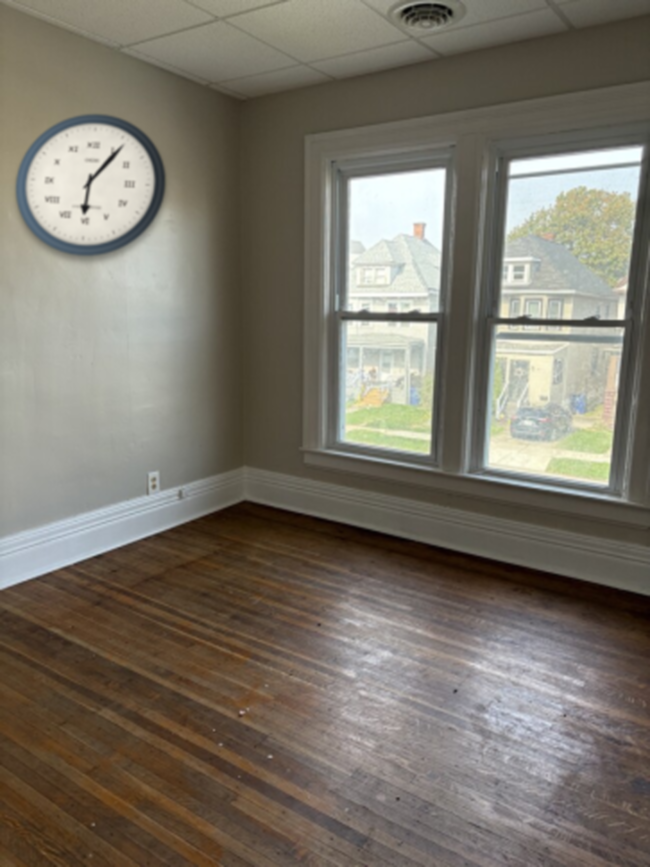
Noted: {"hour": 6, "minute": 6}
